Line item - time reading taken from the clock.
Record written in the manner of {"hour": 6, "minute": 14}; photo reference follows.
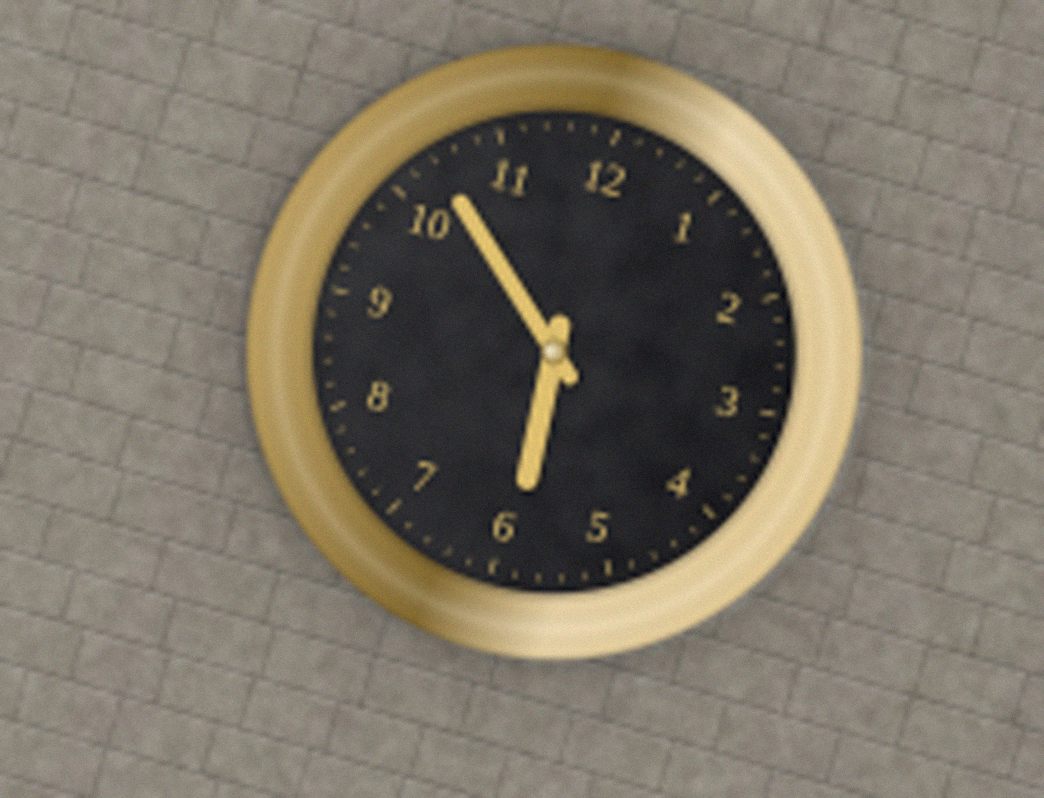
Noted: {"hour": 5, "minute": 52}
